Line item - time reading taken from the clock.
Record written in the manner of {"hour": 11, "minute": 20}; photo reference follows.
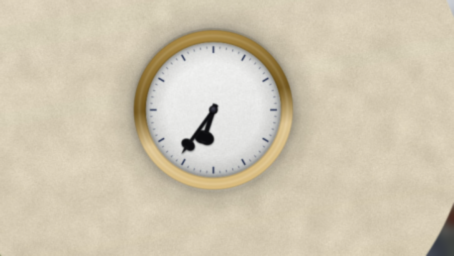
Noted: {"hour": 6, "minute": 36}
